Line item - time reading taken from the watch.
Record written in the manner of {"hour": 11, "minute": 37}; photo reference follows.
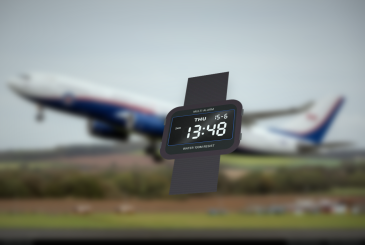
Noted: {"hour": 13, "minute": 48}
